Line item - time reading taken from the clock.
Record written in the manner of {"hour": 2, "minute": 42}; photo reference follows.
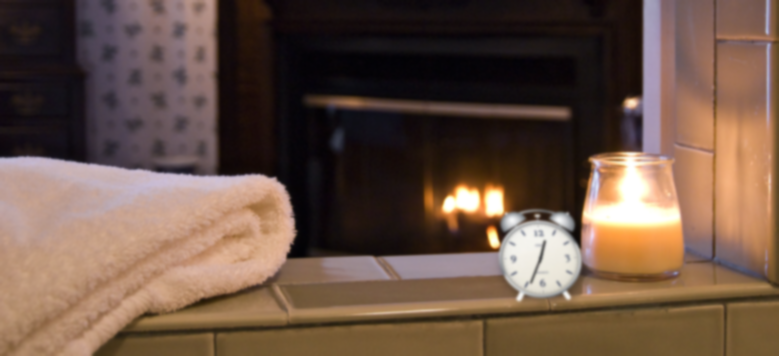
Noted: {"hour": 12, "minute": 34}
